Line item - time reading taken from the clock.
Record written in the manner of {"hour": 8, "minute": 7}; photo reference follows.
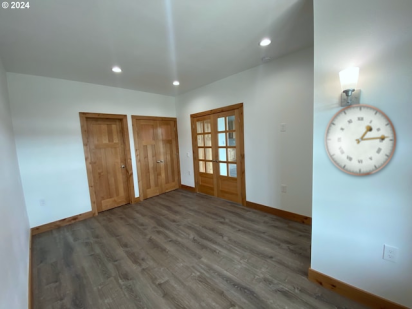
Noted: {"hour": 1, "minute": 14}
